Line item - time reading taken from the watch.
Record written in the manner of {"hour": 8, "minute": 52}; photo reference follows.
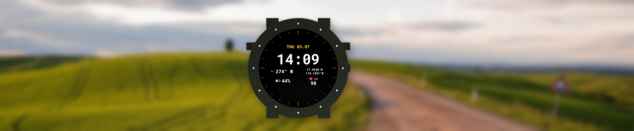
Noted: {"hour": 14, "minute": 9}
